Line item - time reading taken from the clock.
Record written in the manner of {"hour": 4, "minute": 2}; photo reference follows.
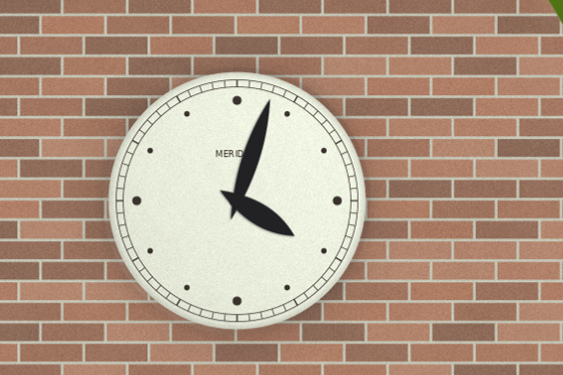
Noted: {"hour": 4, "minute": 3}
